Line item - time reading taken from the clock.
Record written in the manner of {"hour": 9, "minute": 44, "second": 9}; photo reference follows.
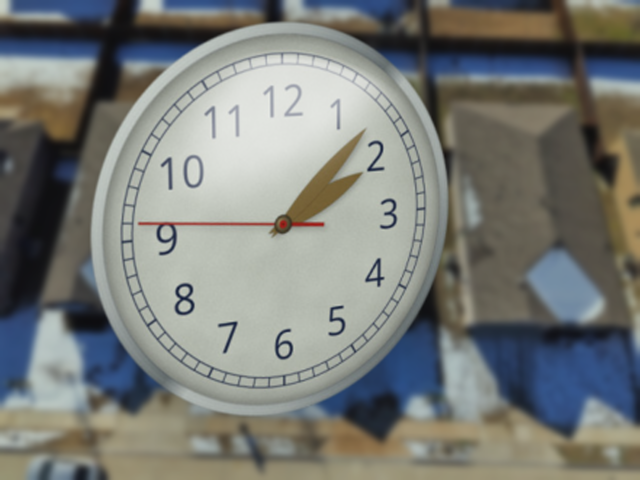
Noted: {"hour": 2, "minute": 7, "second": 46}
